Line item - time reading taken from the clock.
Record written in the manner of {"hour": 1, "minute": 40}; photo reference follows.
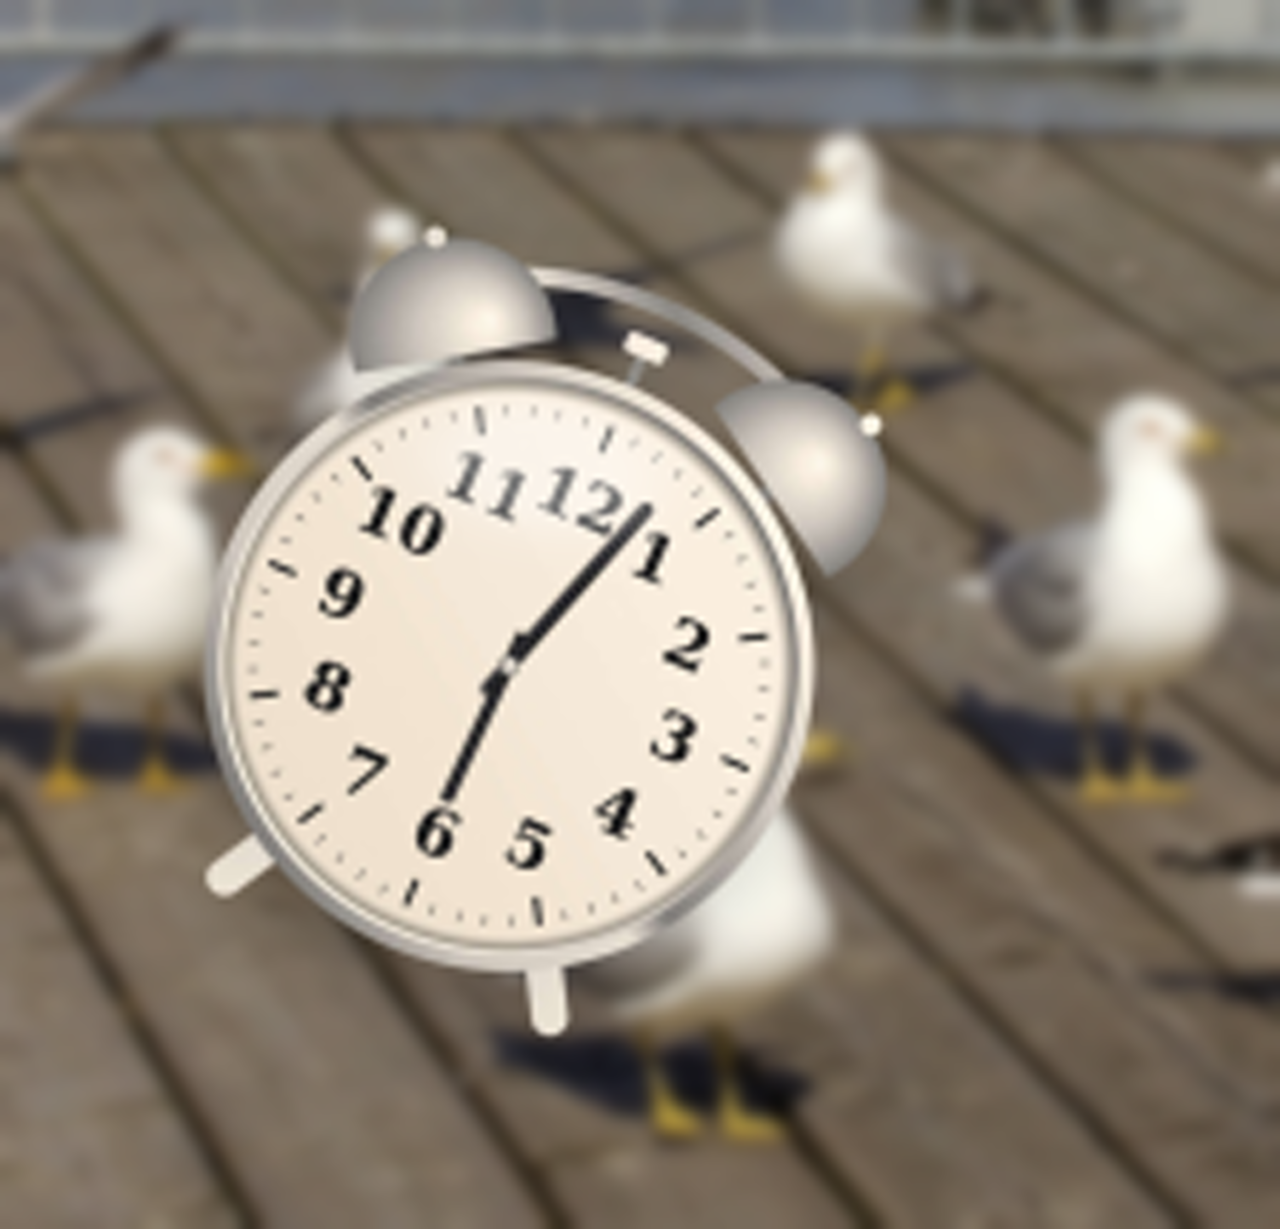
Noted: {"hour": 6, "minute": 3}
